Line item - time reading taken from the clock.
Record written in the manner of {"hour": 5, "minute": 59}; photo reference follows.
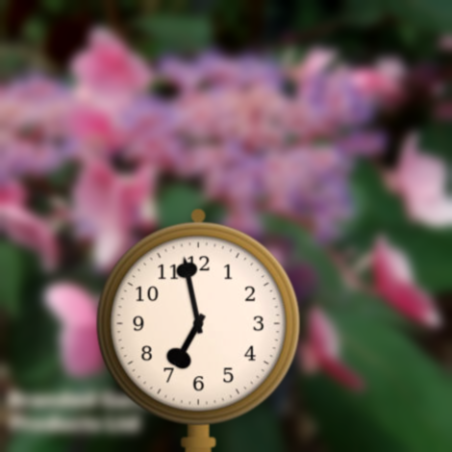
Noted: {"hour": 6, "minute": 58}
